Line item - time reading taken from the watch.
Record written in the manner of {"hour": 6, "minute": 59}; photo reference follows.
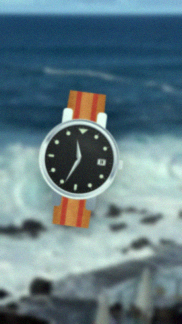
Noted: {"hour": 11, "minute": 34}
